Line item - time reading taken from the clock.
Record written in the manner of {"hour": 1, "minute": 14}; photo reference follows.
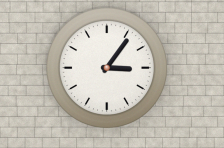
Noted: {"hour": 3, "minute": 6}
